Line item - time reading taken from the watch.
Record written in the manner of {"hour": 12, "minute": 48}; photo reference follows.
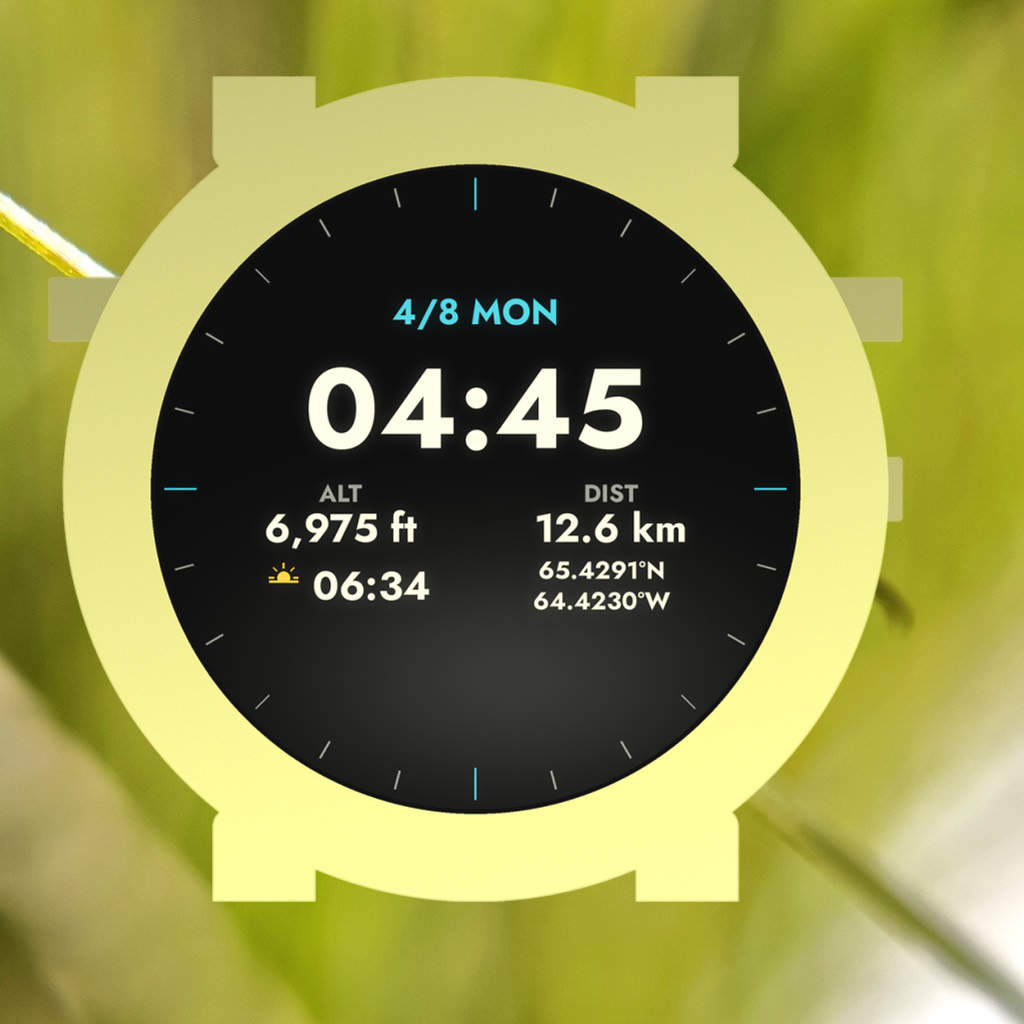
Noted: {"hour": 4, "minute": 45}
